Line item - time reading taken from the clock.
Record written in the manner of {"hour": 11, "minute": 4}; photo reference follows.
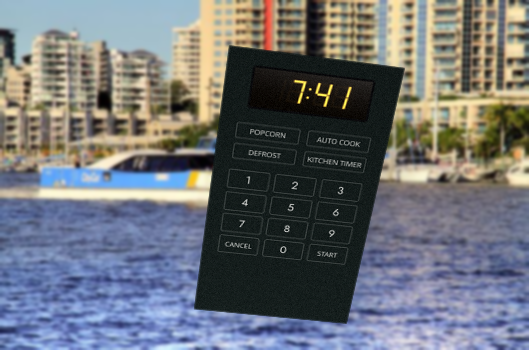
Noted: {"hour": 7, "minute": 41}
